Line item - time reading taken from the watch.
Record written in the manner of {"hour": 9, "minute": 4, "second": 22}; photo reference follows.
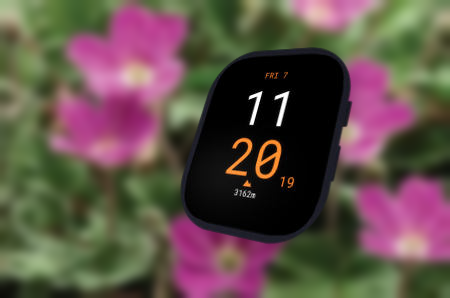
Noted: {"hour": 11, "minute": 20, "second": 19}
